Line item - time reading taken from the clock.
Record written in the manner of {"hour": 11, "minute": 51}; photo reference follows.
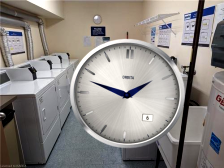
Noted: {"hour": 1, "minute": 48}
